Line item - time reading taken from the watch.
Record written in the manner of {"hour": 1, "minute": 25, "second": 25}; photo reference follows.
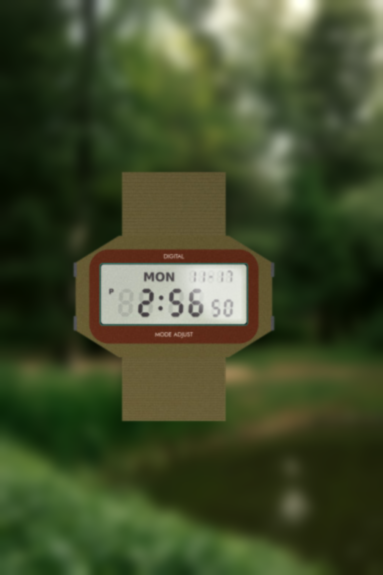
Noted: {"hour": 2, "minute": 56, "second": 50}
